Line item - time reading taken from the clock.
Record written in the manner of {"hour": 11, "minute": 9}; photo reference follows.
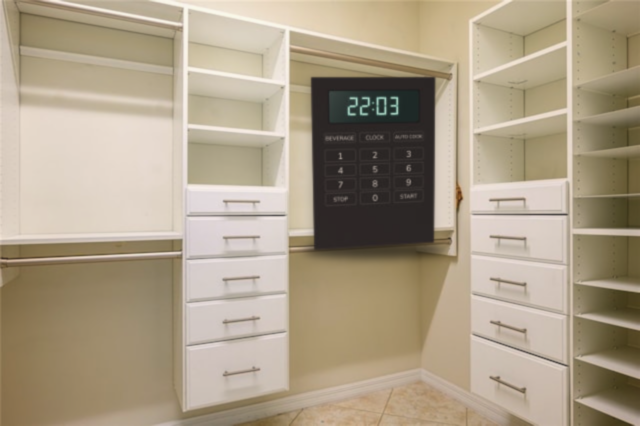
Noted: {"hour": 22, "minute": 3}
